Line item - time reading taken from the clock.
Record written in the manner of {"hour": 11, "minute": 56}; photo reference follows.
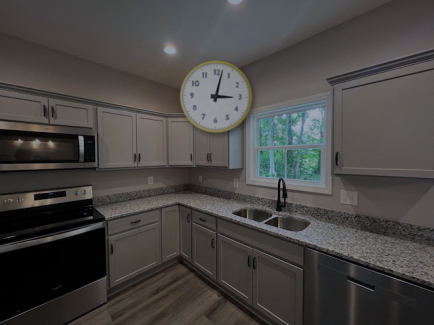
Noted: {"hour": 3, "minute": 2}
